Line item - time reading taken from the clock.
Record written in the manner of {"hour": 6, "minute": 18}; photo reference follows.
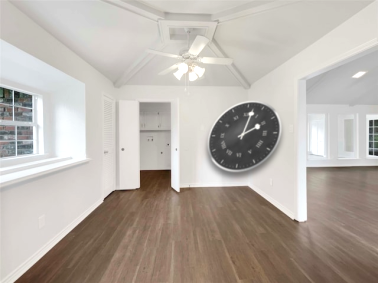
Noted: {"hour": 2, "minute": 2}
